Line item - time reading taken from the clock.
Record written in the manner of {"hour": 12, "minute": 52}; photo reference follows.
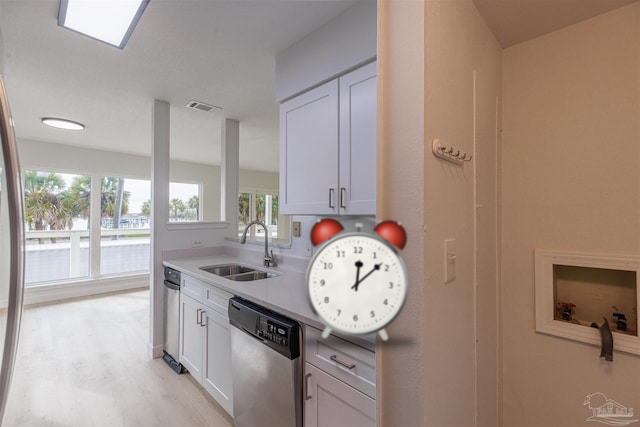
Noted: {"hour": 12, "minute": 8}
